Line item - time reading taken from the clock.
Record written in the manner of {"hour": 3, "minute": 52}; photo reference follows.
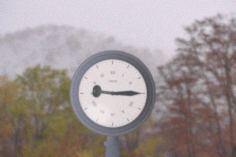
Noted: {"hour": 9, "minute": 15}
